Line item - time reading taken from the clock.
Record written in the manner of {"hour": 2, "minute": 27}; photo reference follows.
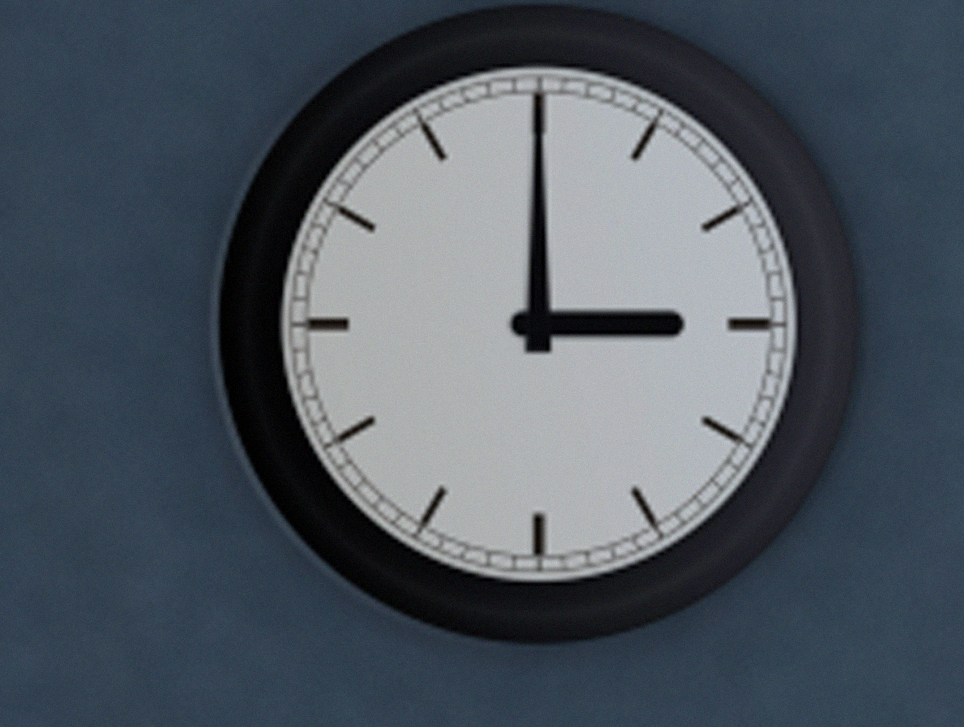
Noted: {"hour": 3, "minute": 0}
